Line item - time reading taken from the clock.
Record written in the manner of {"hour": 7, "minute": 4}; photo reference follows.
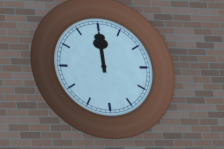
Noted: {"hour": 12, "minute": 0}
